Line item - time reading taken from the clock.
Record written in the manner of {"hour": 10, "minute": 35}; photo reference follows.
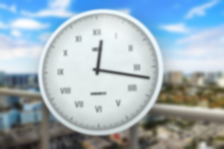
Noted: {"hour": 12, "minute": 17}
